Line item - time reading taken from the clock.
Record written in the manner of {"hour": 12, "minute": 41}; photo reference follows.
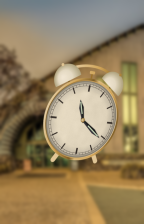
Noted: {"hour": 11, "minute": 21}
